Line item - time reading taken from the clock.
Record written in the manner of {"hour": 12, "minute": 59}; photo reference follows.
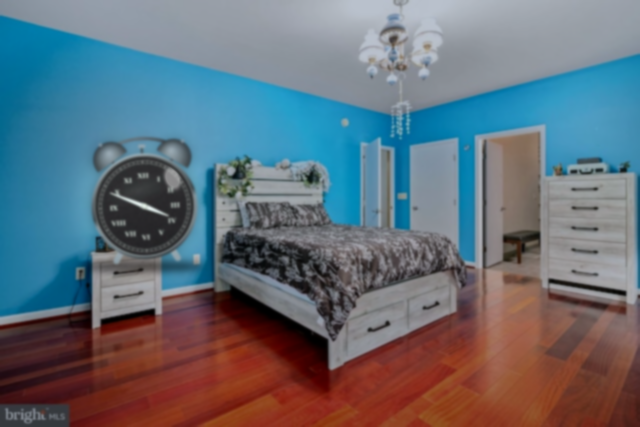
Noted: {"hour": 3, "minute": 49}
